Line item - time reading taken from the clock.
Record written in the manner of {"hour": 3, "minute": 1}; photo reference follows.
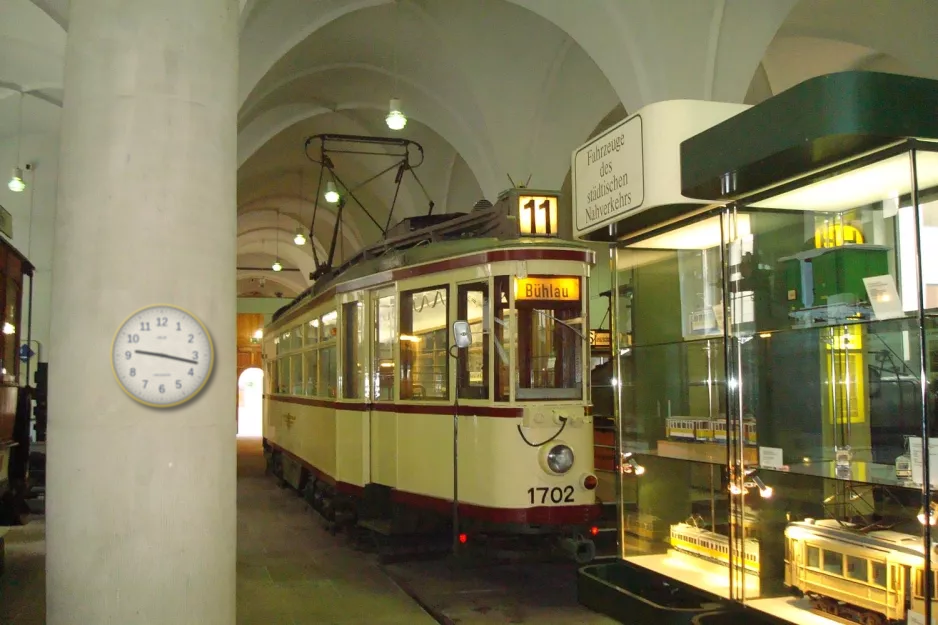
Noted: {"hour": 9, "minute": 17}
